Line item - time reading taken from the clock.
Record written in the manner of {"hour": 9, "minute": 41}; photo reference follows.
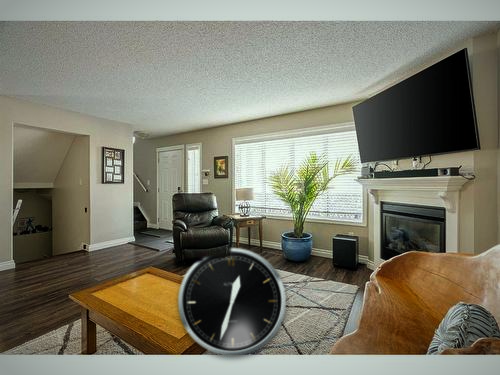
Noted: {"hour": 12, "minute": 33}
